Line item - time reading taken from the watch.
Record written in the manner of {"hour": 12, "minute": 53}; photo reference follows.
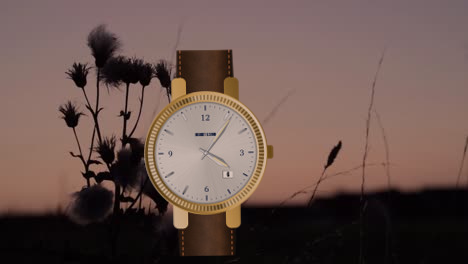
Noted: {"hour": 4, "minute": 6}
